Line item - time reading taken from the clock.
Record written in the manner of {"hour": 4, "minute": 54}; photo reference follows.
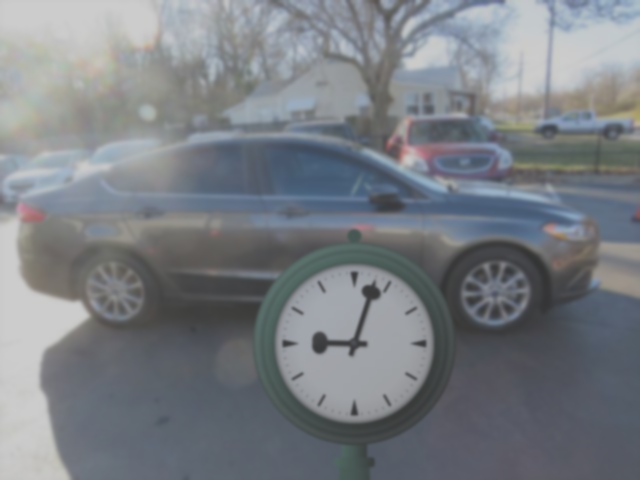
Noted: {"hour": 9, "minute": 3}
